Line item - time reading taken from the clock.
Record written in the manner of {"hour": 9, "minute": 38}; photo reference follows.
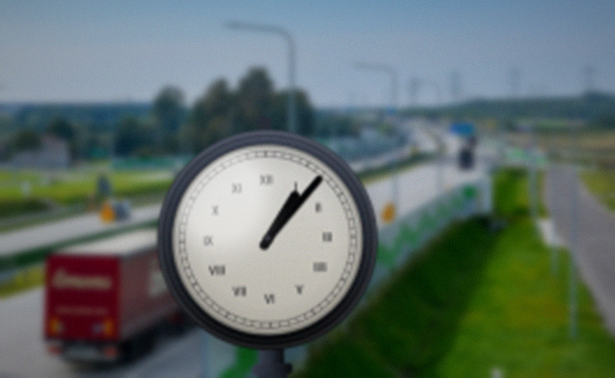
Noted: {"hour": 1, "minute": 7}
